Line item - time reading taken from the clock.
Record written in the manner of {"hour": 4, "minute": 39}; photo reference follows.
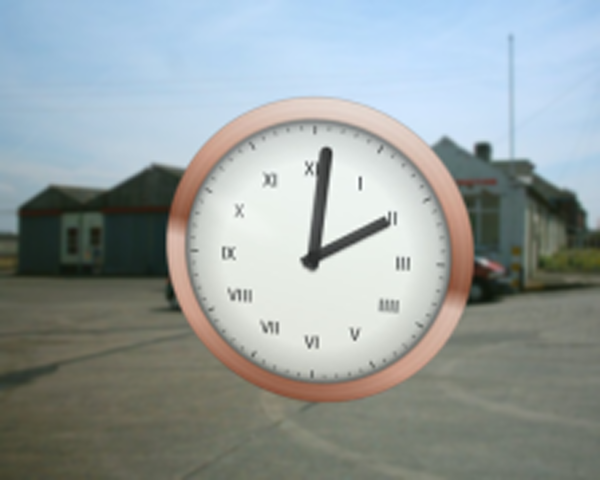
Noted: {"hour": 2, "minute": 1}
